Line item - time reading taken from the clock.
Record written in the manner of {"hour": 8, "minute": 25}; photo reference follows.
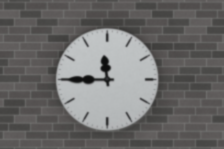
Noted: {"hour": 11, "minute": 45}
